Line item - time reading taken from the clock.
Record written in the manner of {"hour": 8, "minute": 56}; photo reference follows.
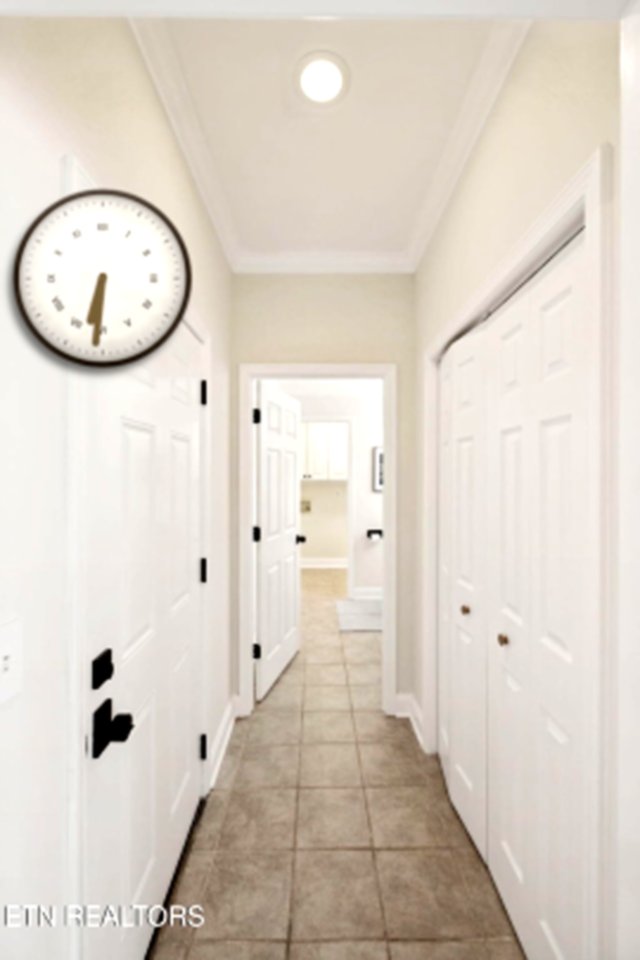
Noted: {"hour": 6, "minute": 31}
